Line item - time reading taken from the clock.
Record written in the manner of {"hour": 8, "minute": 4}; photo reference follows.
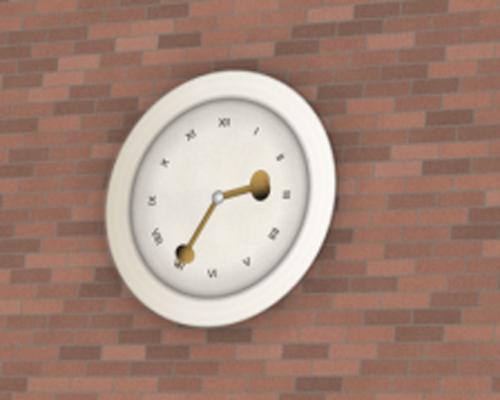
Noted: {"hour": 2, "minute": 35}
